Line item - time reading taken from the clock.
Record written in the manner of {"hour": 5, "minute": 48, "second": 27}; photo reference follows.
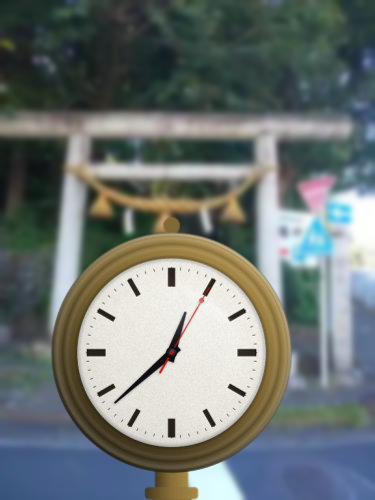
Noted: {"hour": 12, "minute": 38, "second": 5}
